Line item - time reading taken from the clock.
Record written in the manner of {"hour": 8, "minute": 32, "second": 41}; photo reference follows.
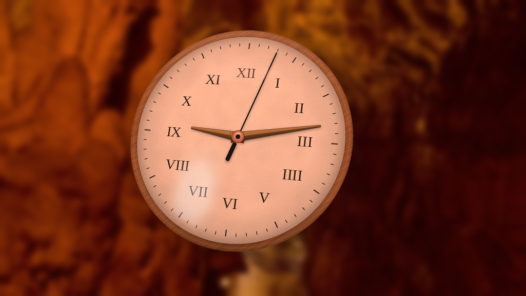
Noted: {"hour": 9, "minute": 13, "second": 3}
